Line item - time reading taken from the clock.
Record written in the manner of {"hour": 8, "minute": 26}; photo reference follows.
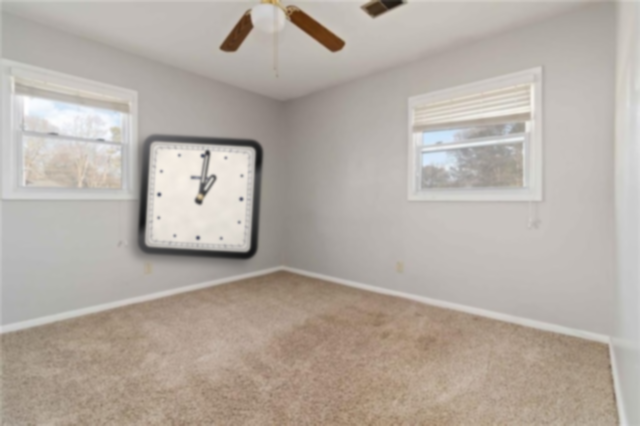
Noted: {"hour": 1, "minute": 1}
